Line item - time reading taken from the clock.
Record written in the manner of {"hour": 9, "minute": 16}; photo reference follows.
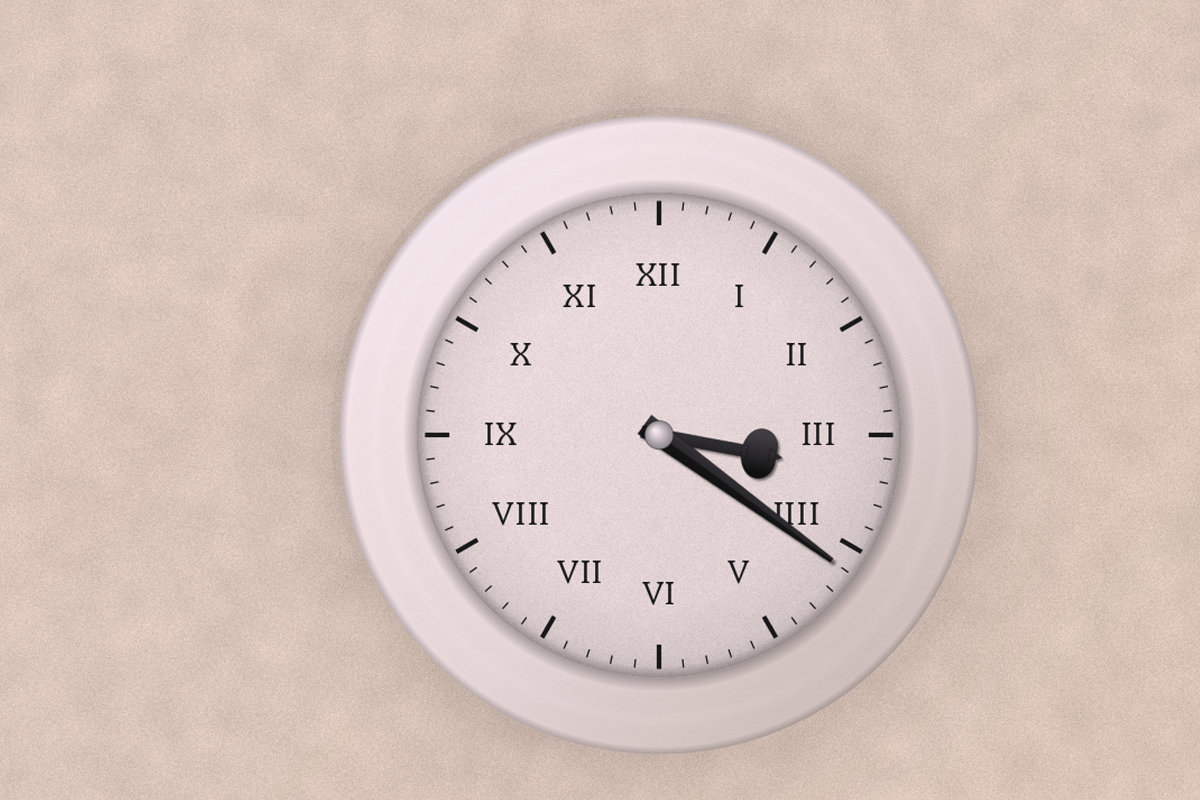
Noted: {"hour": 3, "minute": 21}
